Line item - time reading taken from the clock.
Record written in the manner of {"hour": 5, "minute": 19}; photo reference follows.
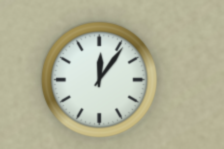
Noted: {"hour": 12, "minute": 6}
